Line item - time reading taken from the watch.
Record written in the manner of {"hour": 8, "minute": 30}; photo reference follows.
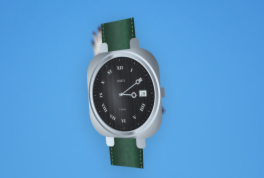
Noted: {"hour": 3, "minute": 10}
